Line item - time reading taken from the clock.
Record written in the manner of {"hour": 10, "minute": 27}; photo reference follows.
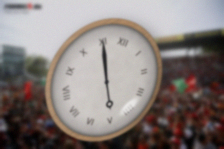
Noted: {"hour": 4, "minute": 55}
